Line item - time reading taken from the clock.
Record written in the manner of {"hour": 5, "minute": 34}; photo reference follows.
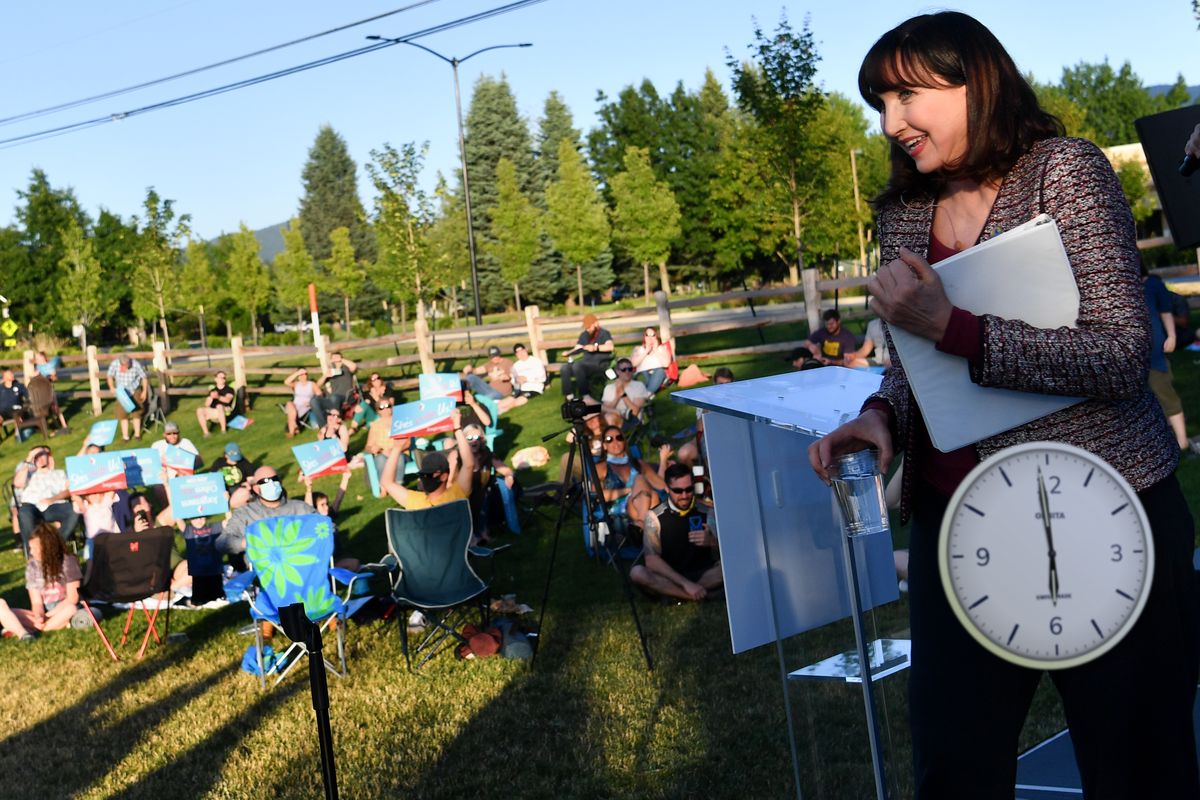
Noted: {"hour": 5, "minute": 59}
